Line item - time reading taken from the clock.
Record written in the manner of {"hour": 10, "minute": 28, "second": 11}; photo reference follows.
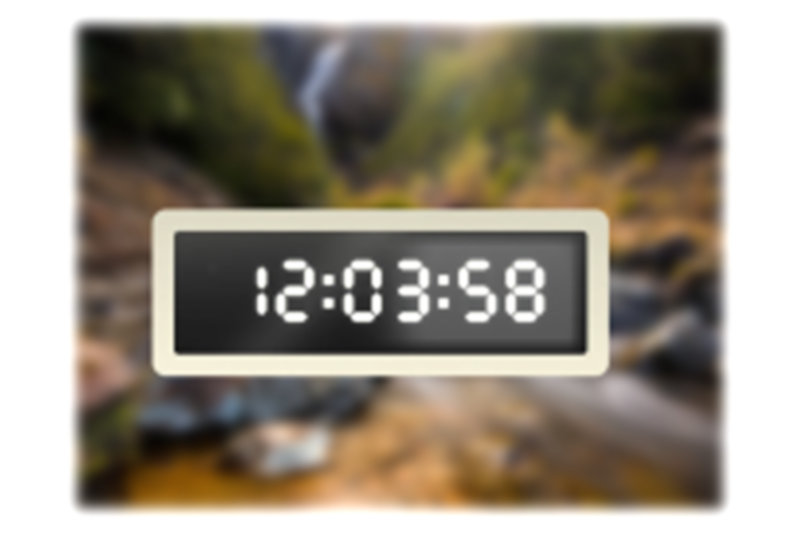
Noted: {"hour": 12, "minute": 3, "second": 58}
